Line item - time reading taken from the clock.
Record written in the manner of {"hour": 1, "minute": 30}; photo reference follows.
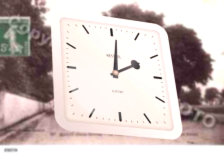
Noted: {"hour": 2, "minute": 1}
